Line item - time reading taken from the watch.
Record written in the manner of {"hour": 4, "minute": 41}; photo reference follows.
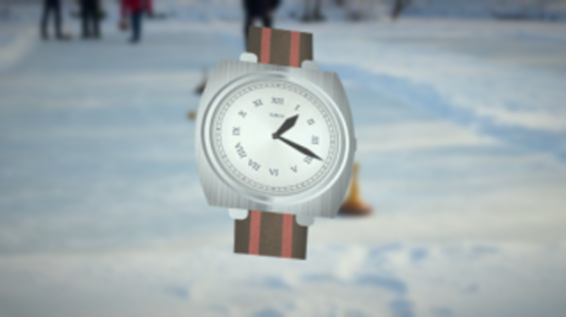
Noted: {"hour": 1, "minute": 19}
